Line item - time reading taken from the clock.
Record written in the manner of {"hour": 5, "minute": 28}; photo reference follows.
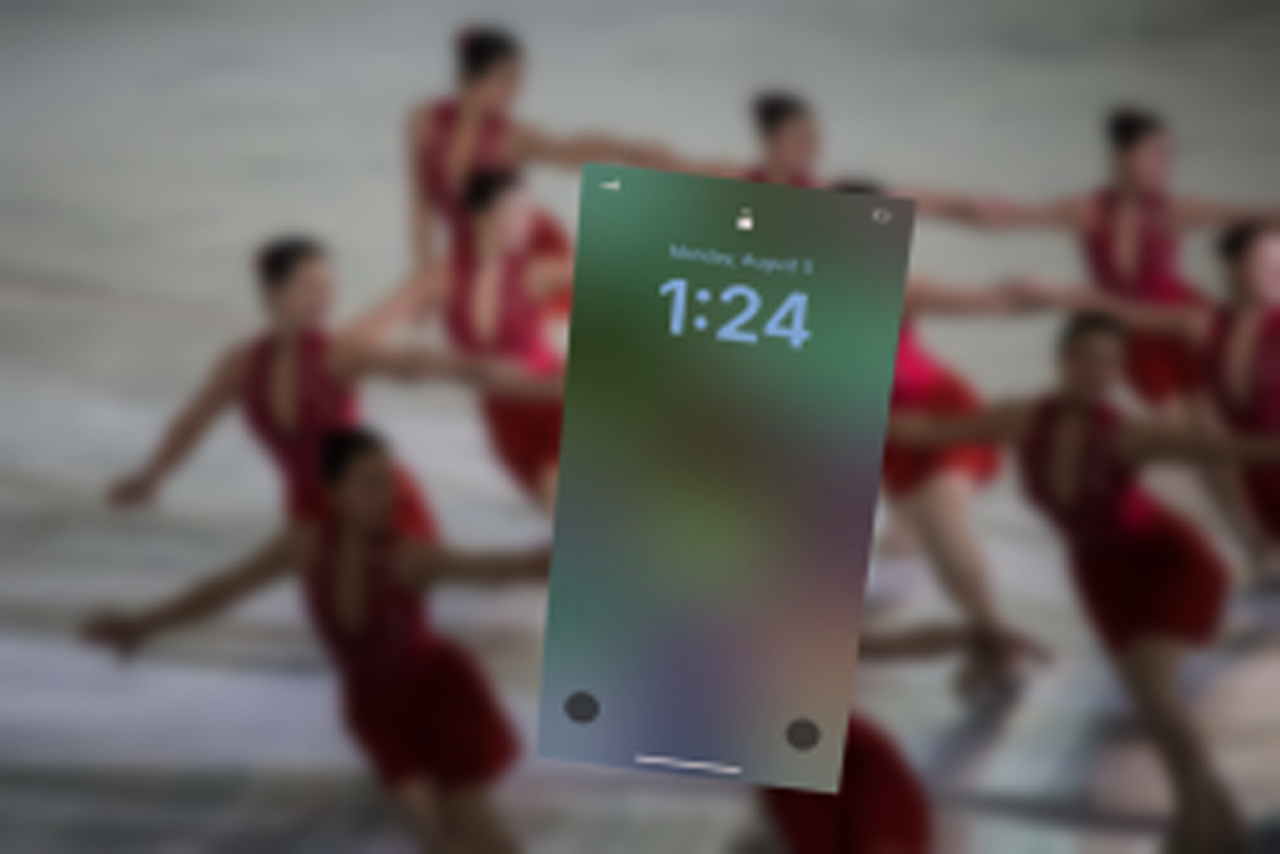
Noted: {"hour": 1, "minute": 24}
